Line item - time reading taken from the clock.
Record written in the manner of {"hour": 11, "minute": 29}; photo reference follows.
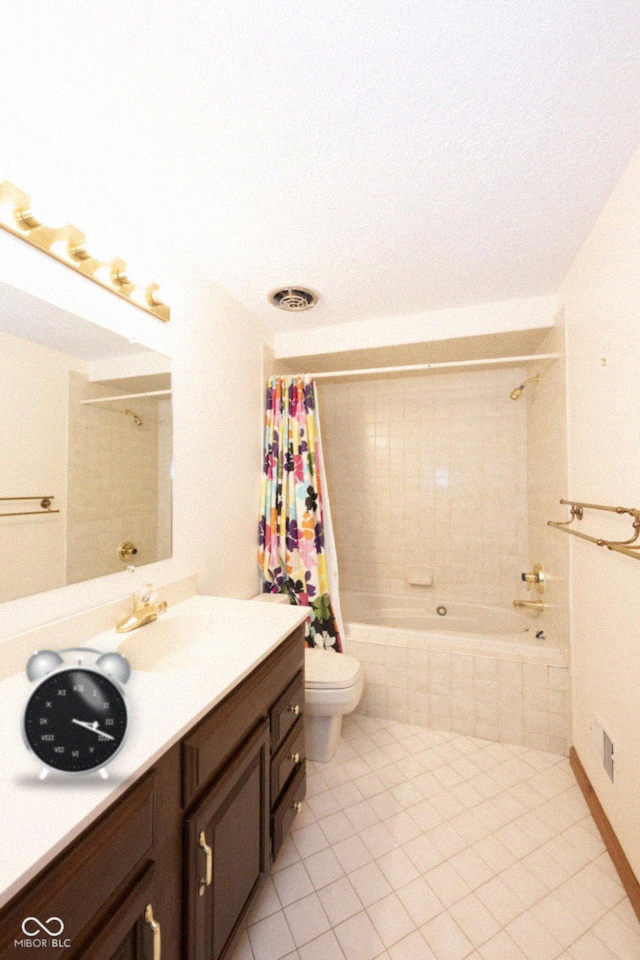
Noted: {"hour": 3, "minute": 19}
